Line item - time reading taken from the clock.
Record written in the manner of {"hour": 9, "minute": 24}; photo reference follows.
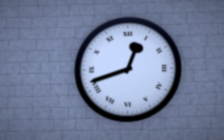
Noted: {"hour": 12, "minute": 42}
